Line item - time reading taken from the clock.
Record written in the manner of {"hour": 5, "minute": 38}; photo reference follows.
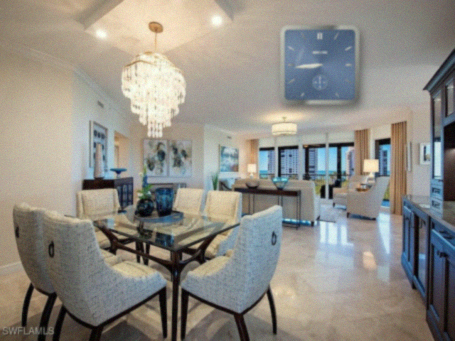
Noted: {"hour": 8, "minute": 44}
